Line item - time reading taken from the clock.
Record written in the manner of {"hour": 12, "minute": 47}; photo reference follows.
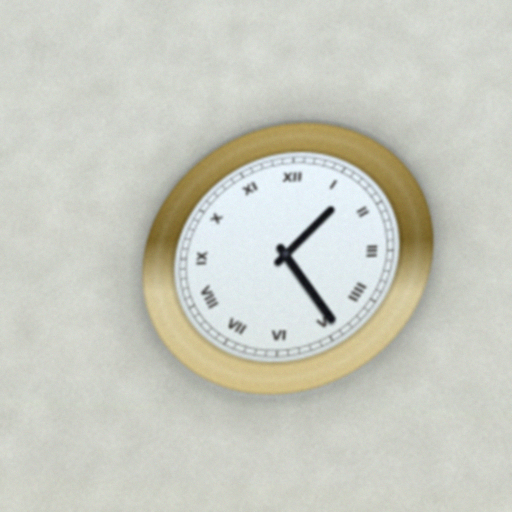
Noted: {"hour": 1, "minute": 24}
